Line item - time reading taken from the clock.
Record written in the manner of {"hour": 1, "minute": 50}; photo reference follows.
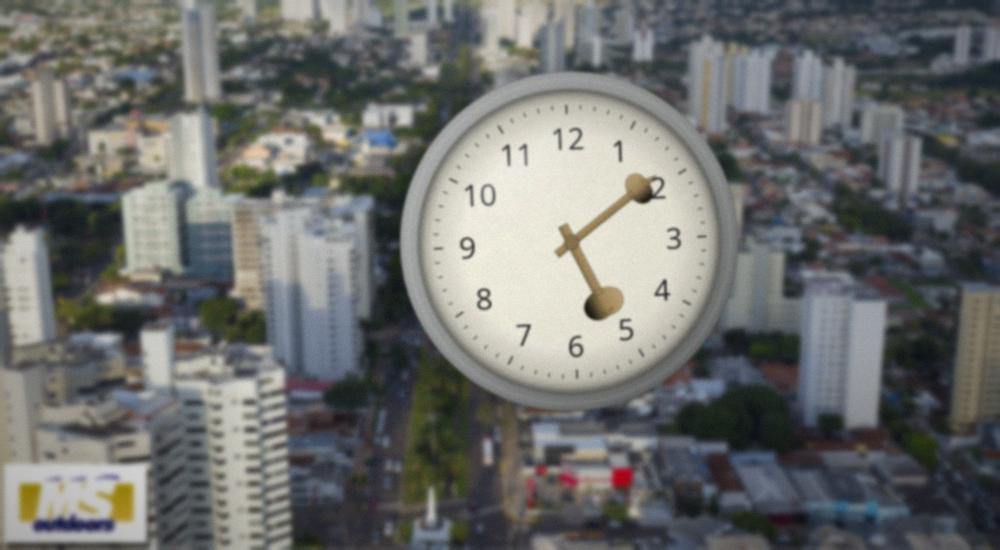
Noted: {"hour": 5, "minute": 9}
